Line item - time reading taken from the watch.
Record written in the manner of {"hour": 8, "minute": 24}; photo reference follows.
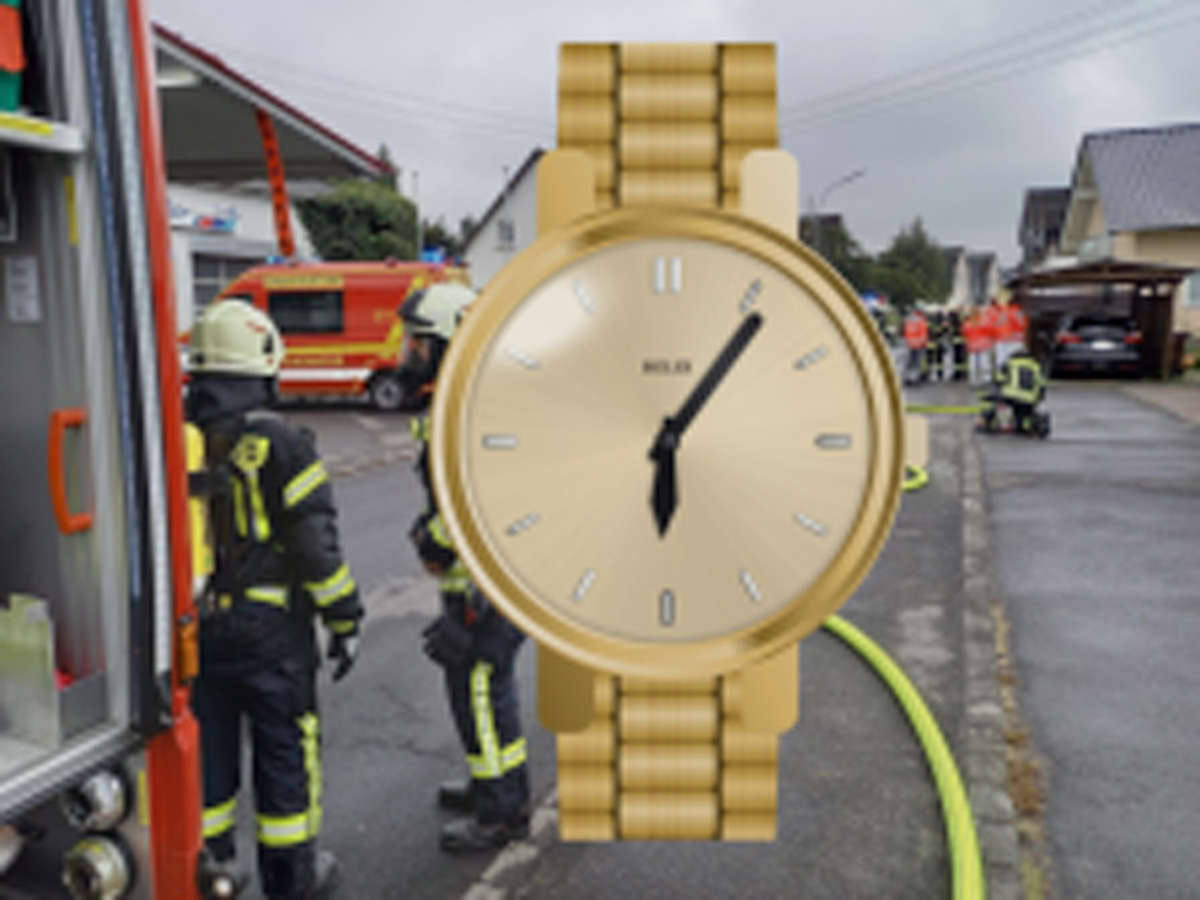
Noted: {"hour": 6, "minute": 6}
